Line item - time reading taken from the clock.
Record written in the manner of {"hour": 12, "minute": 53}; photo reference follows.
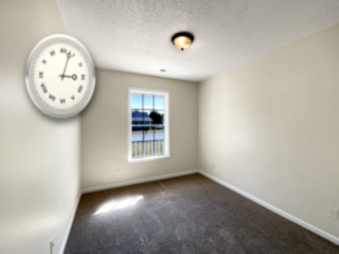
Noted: {"hour": 3, "minute": 3}
